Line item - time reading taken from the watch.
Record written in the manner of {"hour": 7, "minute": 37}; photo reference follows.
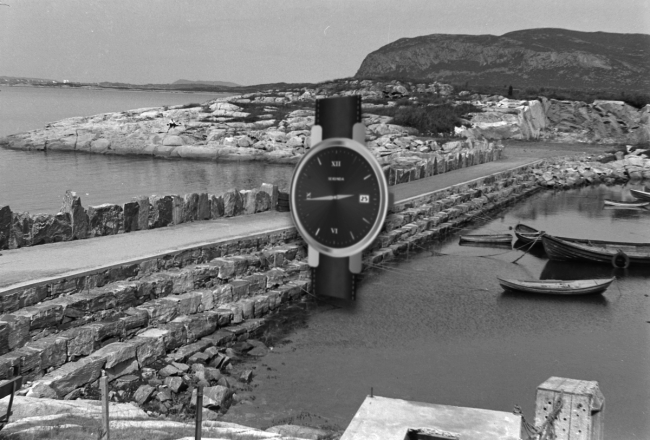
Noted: {"hour": 2, "minute": 44}
